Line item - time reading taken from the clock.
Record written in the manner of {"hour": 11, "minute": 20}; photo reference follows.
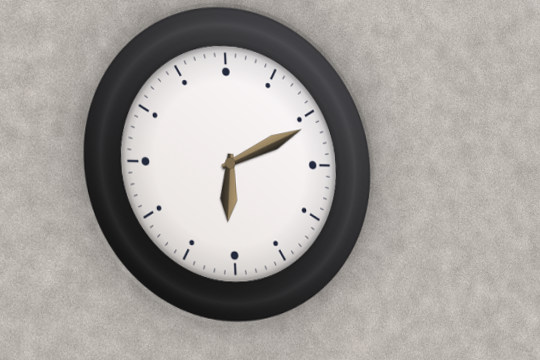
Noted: {"hour": 6, "minute": 11}
